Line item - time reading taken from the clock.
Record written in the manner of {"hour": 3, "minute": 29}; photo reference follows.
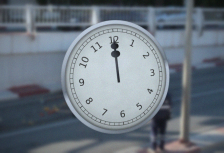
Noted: {"hour": 12, "minute": 0}
